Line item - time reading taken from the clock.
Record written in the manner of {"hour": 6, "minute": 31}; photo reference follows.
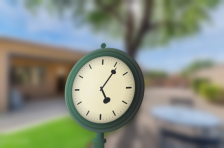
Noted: {"hour": 5, "minute": 6}
